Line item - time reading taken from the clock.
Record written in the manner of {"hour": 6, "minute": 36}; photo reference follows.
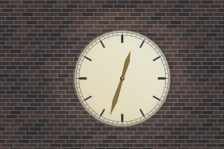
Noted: {"hour": 12, "minute": 33}
